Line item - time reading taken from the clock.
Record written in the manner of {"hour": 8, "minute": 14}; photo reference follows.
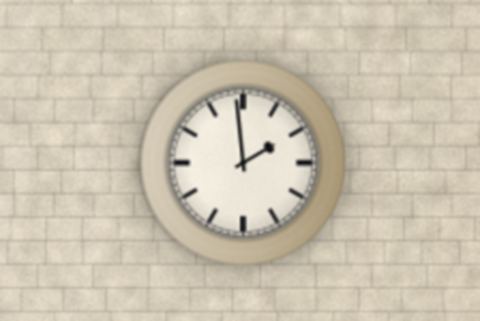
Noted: {"hour": 1, "minute": 59}
